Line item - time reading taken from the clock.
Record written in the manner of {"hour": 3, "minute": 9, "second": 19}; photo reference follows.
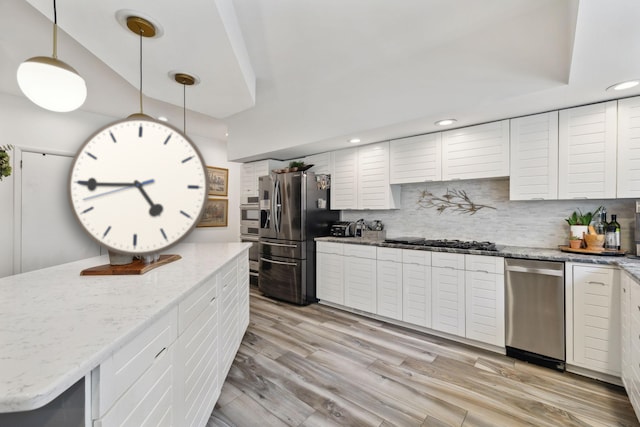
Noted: {"hour": 4, "minute": 44, "second": 42}
